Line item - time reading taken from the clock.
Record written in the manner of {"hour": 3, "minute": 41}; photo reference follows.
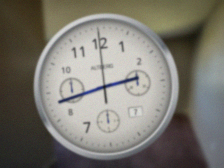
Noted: {"hour": 2, "minute": 43}
